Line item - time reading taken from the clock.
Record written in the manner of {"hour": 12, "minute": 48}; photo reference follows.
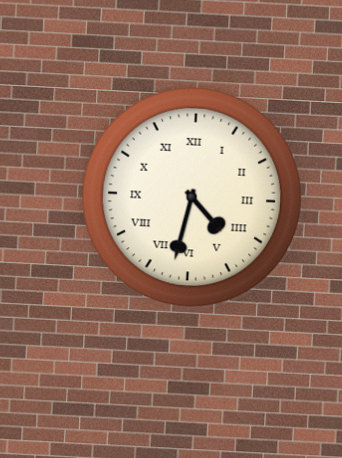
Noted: {"hour": 4, "minute": 32}
